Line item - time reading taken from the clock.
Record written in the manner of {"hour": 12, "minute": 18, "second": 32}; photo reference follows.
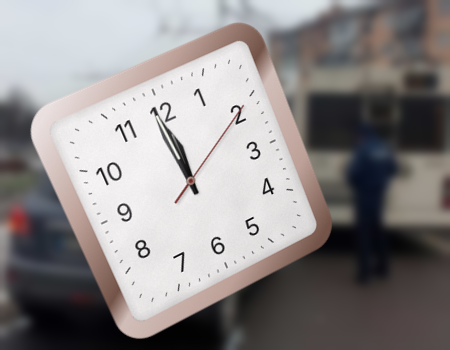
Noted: {"hour": 11, "minute": 59, "second": 10}
